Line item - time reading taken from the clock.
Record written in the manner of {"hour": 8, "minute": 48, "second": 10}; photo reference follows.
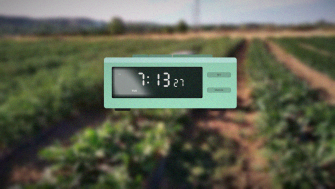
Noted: {"hour": 7, "minute": 13, "second": 27}
